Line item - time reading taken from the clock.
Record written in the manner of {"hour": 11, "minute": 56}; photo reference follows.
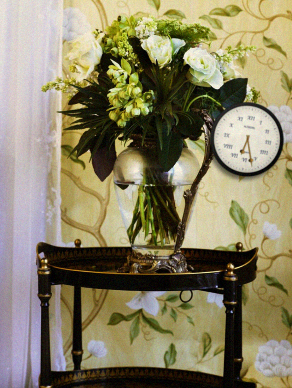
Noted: {"hour": 6, "minute": 27}
